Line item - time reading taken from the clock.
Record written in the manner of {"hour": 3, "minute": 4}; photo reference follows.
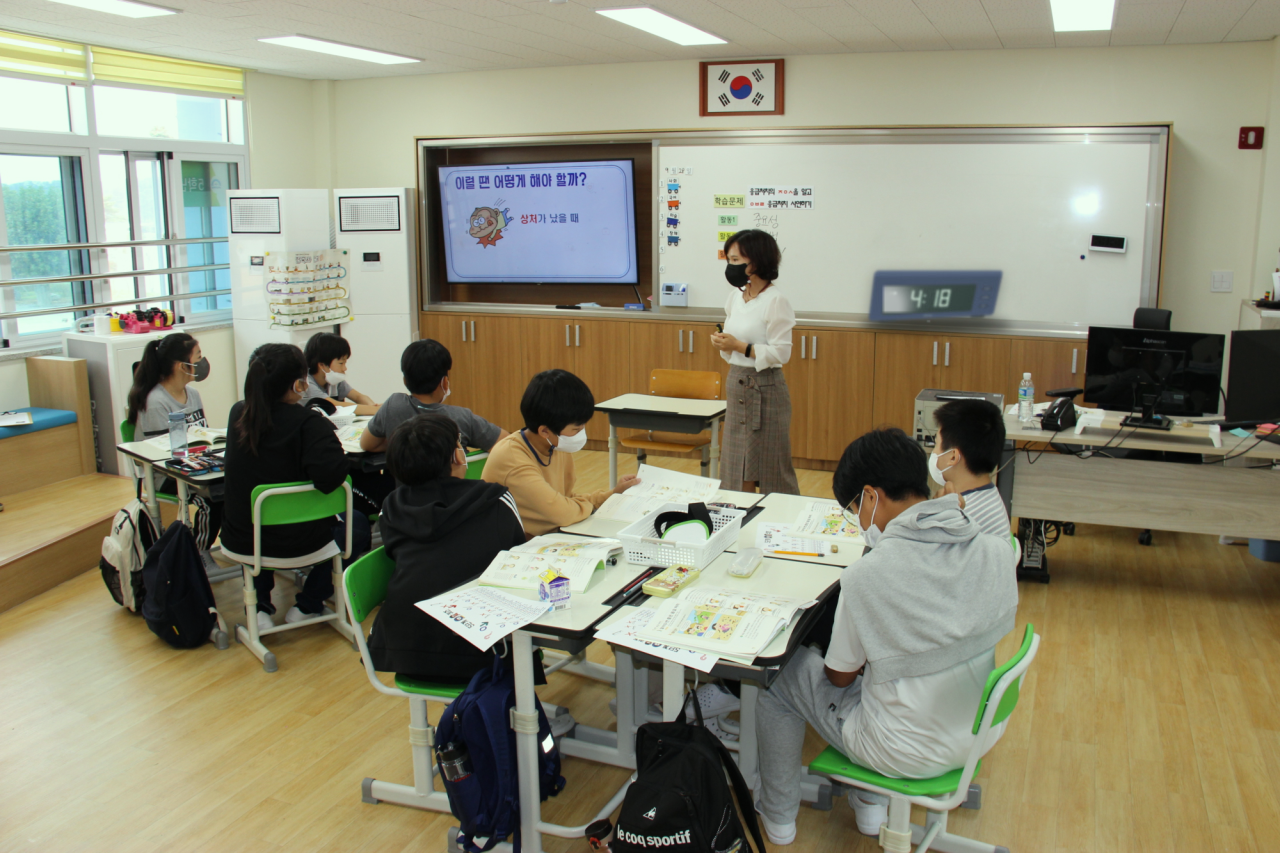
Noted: {"hour": 4, "minute": 18}
